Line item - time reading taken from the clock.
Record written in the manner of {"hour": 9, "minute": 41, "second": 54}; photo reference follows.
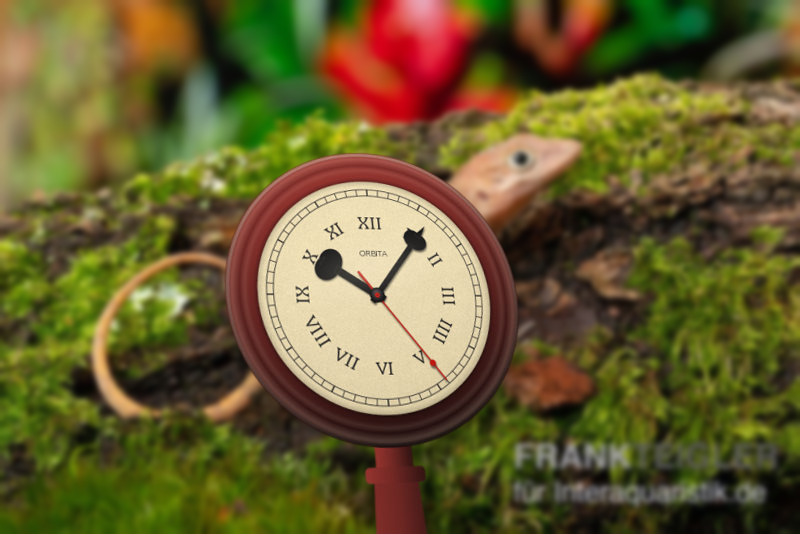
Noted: {"hour": 10, "minute": 6, "second": 24}
